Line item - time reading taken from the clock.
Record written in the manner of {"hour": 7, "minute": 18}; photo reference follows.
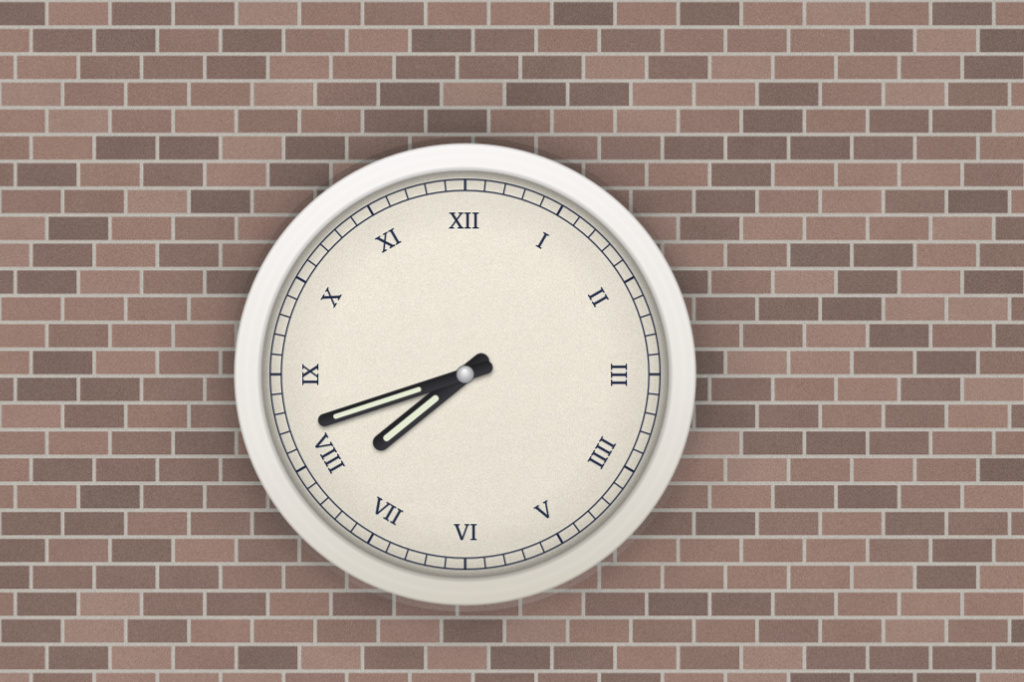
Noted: {"hour": 7, "minute": 42}
